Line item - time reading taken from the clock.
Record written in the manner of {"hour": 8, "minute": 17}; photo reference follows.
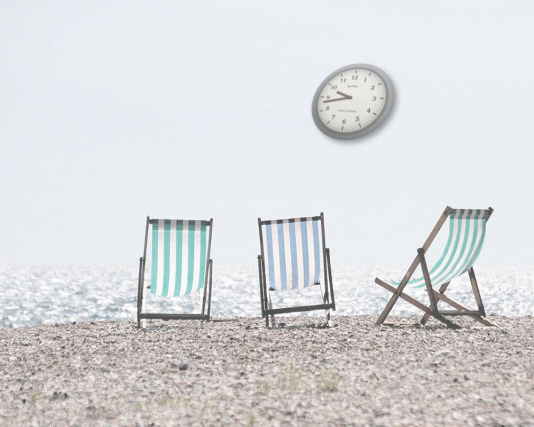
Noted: {"hour": 9, "minute": 43}
